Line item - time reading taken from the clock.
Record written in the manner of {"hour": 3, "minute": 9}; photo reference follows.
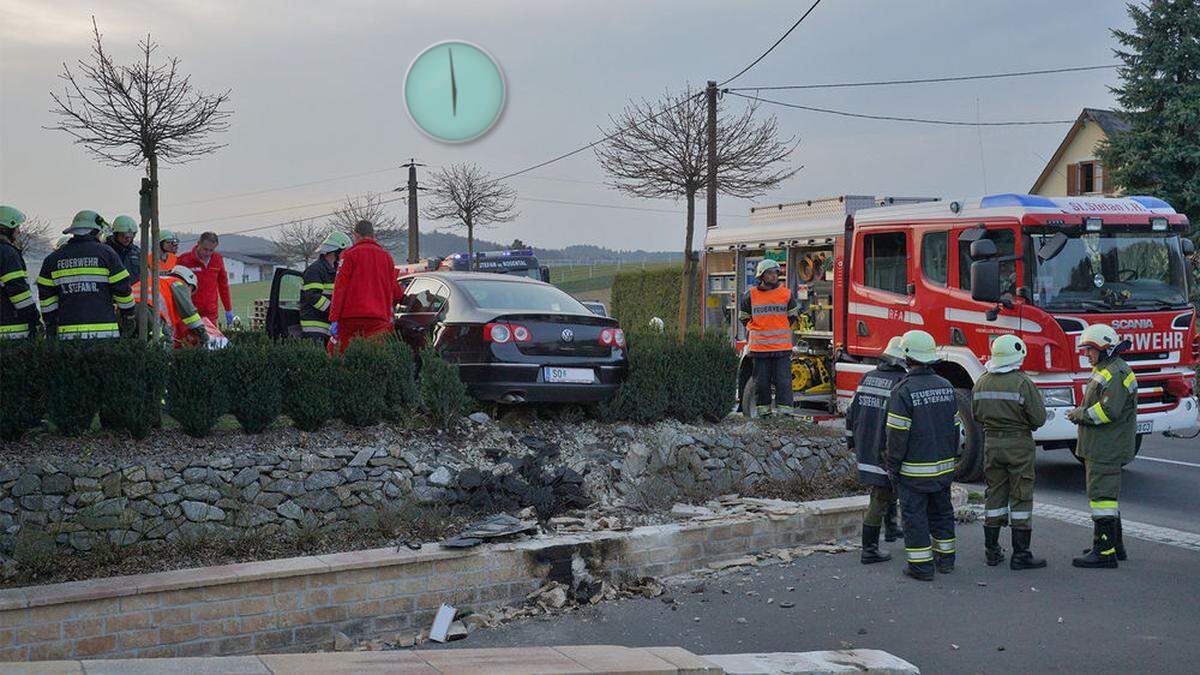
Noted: {"hour": 5, "minute": 59}
